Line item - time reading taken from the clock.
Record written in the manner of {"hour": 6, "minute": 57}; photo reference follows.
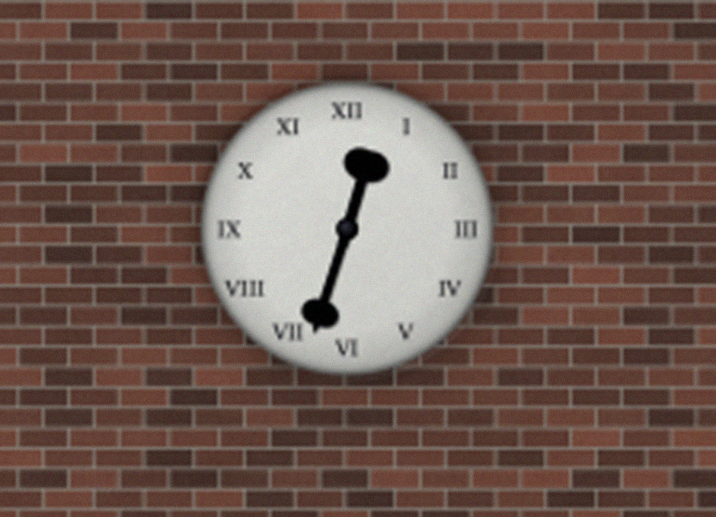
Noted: {"hour": 12, "minute": 33}
